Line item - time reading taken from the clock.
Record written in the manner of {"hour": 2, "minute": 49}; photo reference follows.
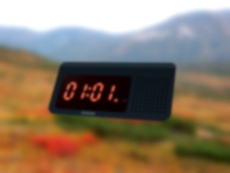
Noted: {"hour": 1, "minute": 1}
